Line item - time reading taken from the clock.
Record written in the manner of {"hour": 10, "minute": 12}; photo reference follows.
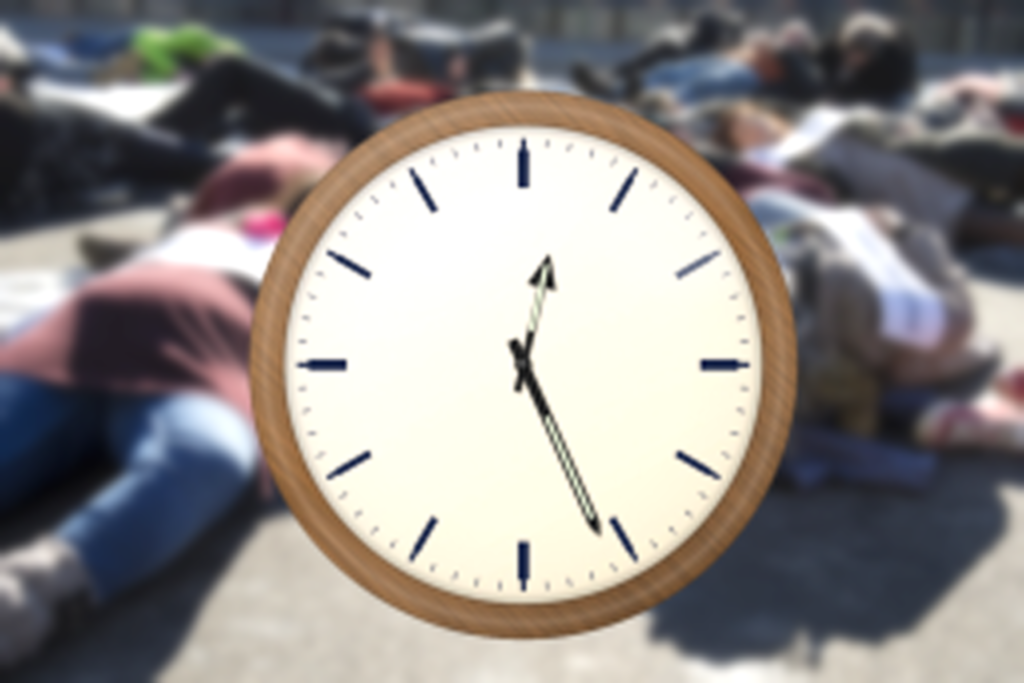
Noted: {"hour": 12, "minute": 26}
